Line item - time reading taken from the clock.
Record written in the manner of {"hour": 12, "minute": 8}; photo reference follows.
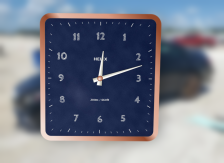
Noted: {"hour": 12, "minute": 12}
